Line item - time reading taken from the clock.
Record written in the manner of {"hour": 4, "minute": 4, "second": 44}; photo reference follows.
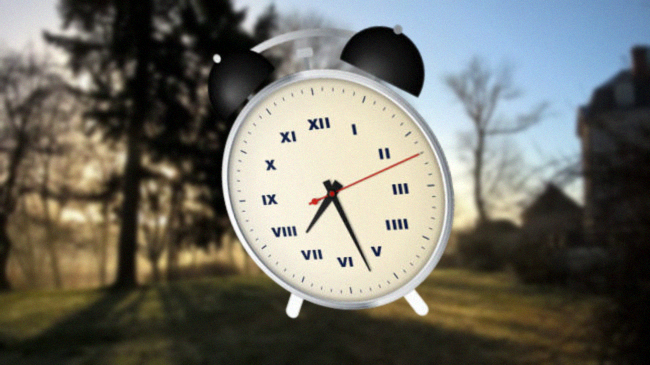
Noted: {"hour": 7, "minute": 27, "second": 12}
